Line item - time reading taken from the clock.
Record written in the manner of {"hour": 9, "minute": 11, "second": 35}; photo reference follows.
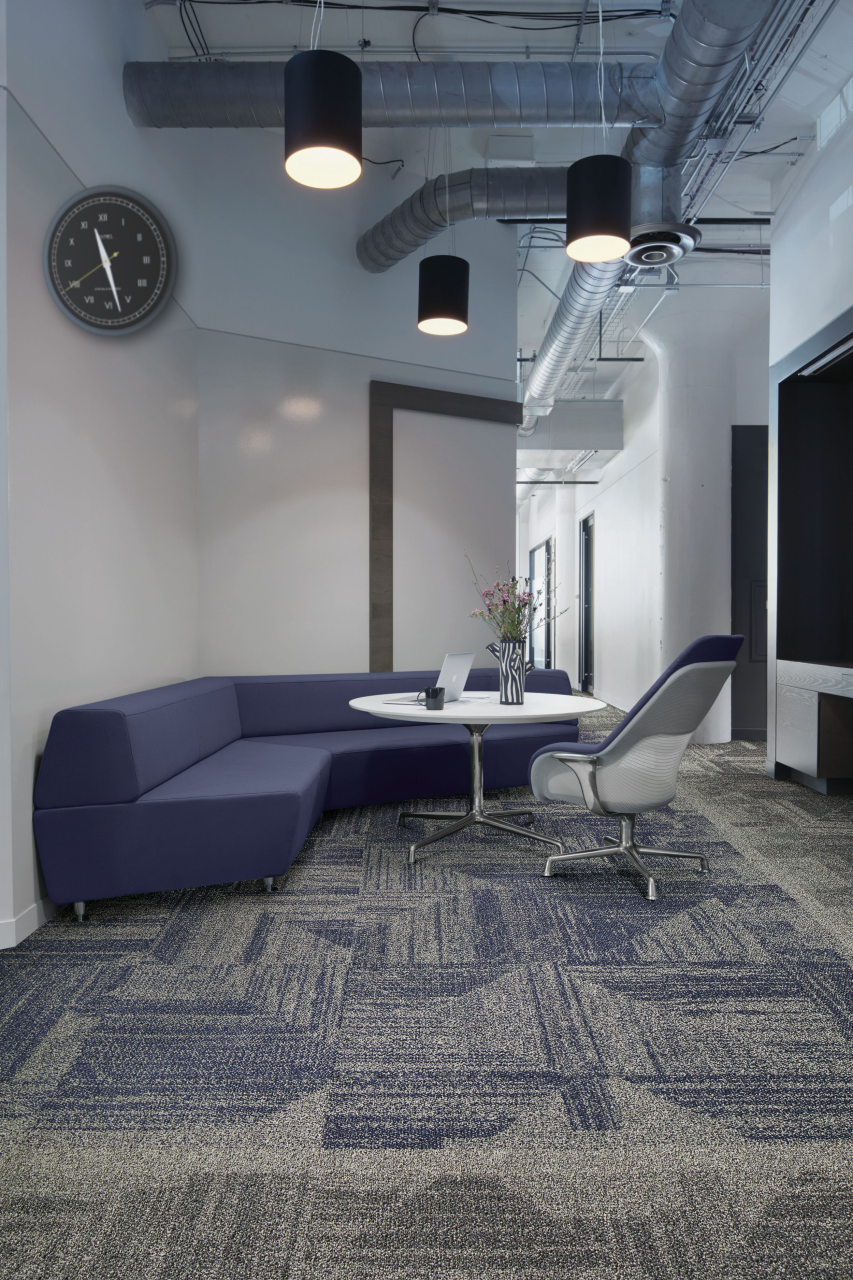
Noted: {"hour": 11, "minute": 27, "second": 40}
